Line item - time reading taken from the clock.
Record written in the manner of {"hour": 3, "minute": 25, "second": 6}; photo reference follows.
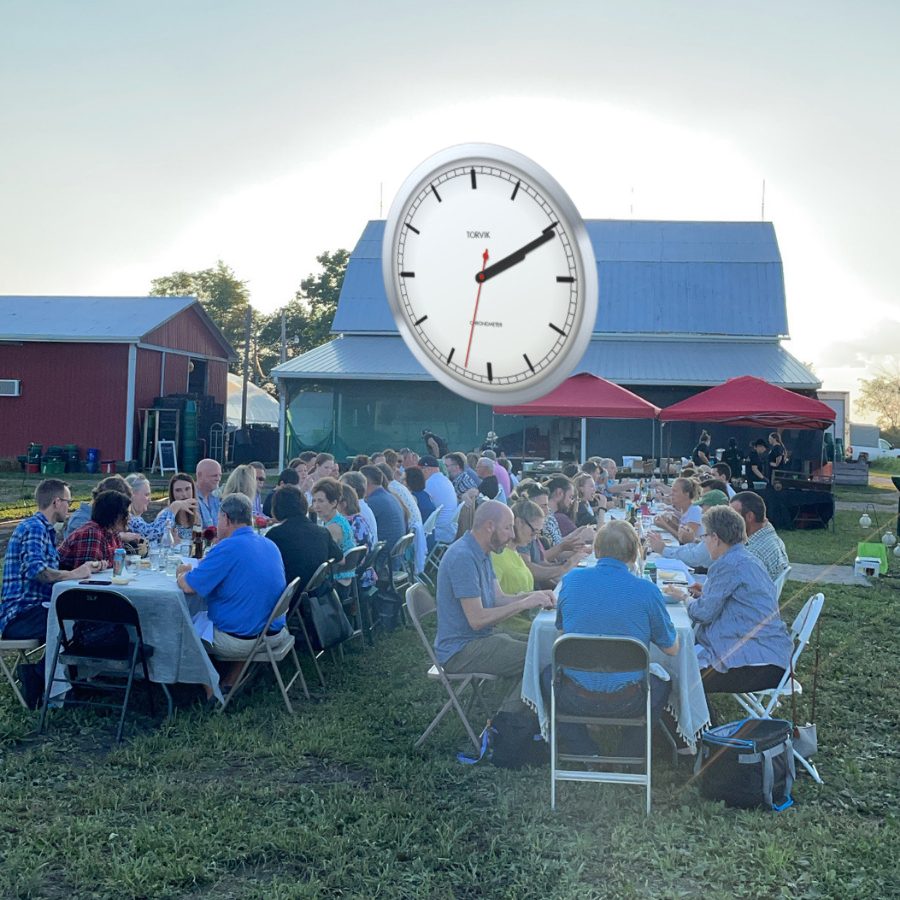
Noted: {"hour": 2, "minute": 10, "second": 33}
